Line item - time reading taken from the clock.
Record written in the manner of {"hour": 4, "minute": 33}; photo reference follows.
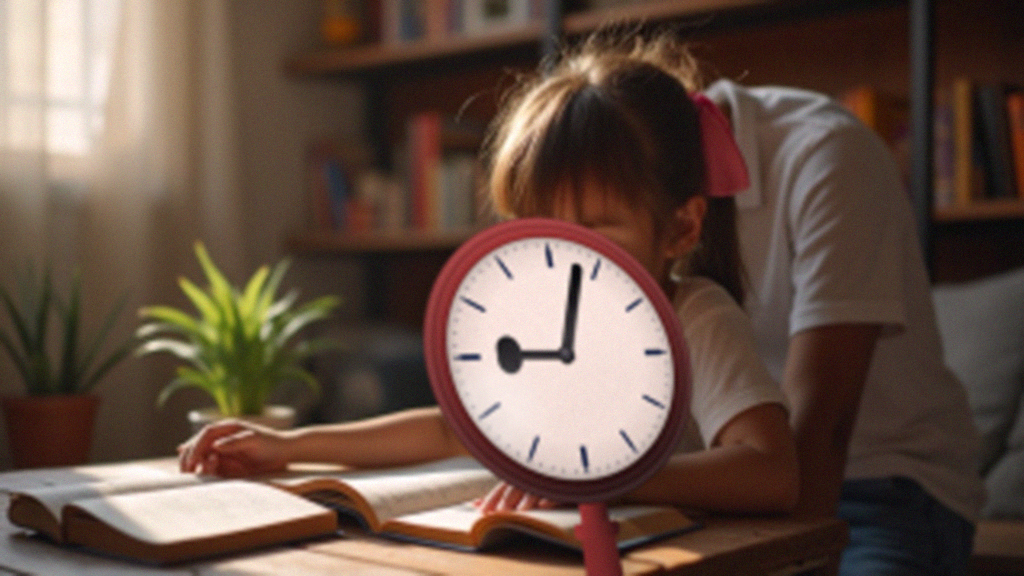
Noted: {"hour": 9, "minute": 3}
